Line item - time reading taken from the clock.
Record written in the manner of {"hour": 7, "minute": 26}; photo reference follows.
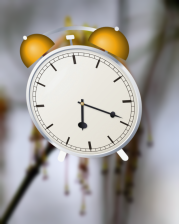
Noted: {"hour": 6, "minute": 19}
